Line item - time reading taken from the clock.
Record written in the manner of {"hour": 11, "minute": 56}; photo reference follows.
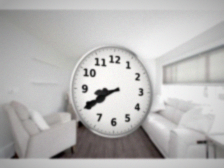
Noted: {"hour": 8, "minute": 40}
